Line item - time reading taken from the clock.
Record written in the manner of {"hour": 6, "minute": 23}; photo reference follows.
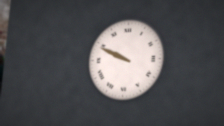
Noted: {"hour": 9, "minute": 49}
